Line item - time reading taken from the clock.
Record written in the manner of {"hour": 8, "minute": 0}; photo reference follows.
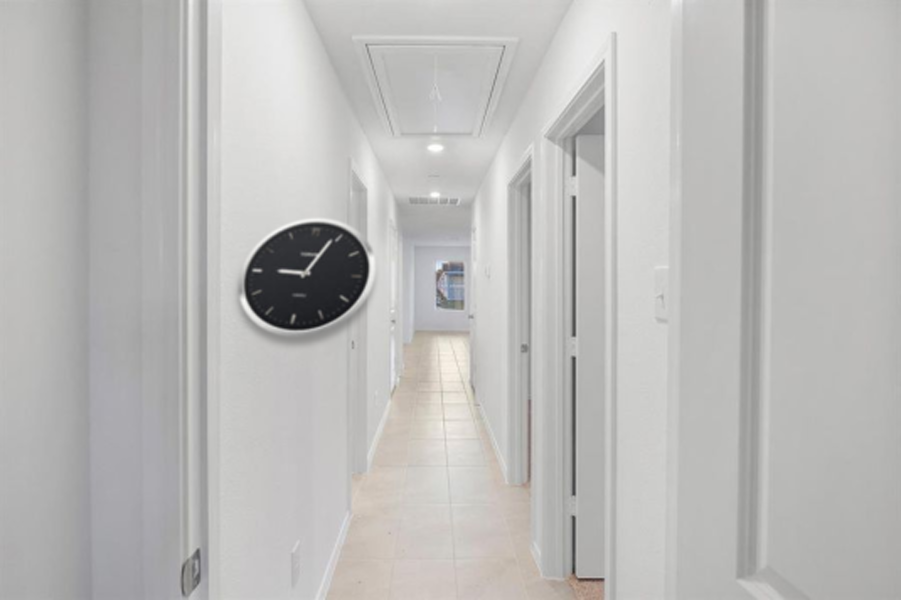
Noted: {"hour": 9, "minute": 4}
